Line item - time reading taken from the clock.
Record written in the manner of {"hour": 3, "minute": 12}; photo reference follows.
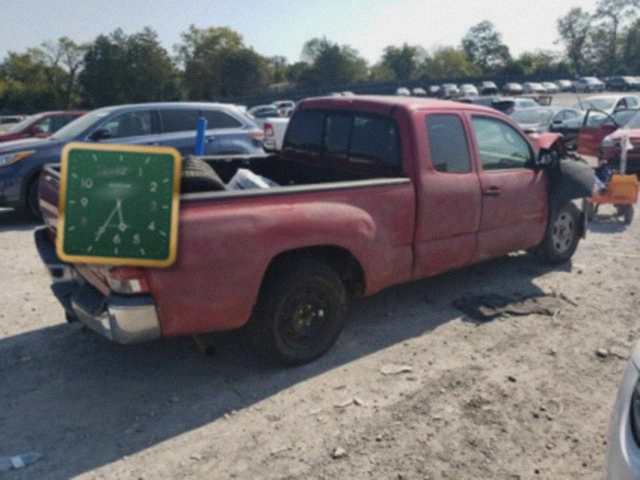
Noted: {"hour": 5, "minute": 35}
